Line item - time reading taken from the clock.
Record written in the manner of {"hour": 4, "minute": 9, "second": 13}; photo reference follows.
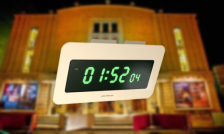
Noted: {"hour": 1, "minute": 52, "second": 4}
